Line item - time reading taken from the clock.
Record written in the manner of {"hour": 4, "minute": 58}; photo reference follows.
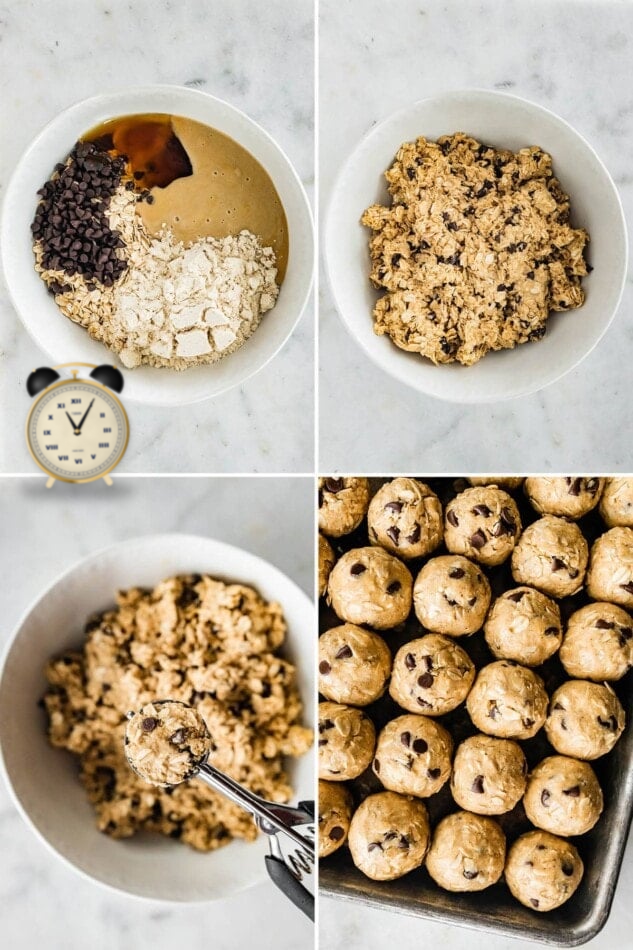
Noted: {"hour": 11, "minute": 5}
